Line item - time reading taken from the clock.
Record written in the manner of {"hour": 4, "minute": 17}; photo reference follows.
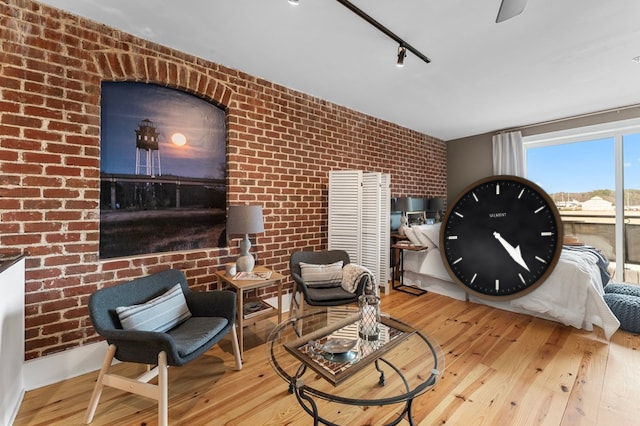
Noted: {"hour": 4, "minute": 23}
